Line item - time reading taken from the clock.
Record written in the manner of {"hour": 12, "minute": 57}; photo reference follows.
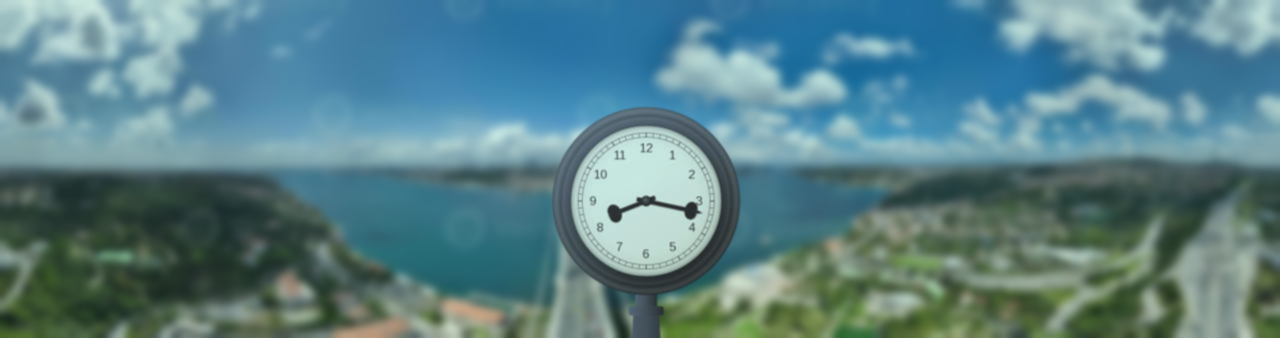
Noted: {"hour": 8, "minute": 17}
